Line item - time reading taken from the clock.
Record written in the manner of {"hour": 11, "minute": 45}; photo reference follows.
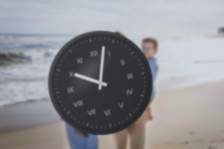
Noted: {"hour": 10, "minute": 3}
